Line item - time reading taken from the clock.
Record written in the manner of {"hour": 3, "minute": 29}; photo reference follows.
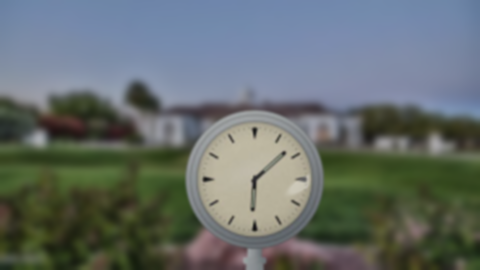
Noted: {"hour": 6, "minute": 8}
